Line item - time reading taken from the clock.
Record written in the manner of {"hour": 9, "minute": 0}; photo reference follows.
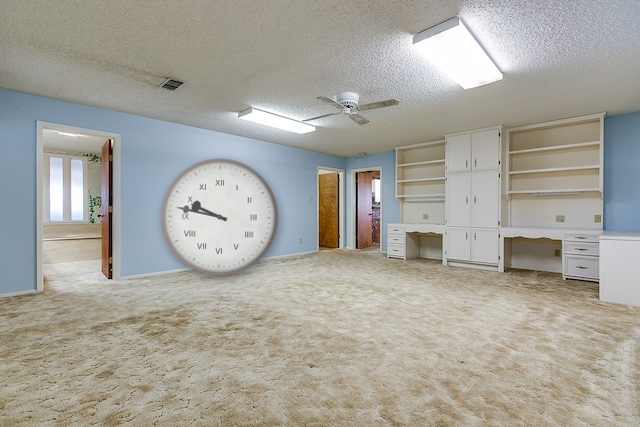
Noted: {"hour": 9, "minute": 47}
